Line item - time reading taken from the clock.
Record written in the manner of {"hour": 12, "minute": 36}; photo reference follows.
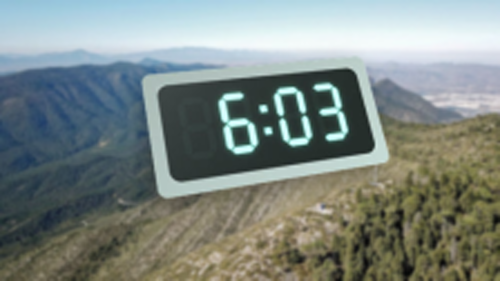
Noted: {"hour": 6, "minute": 3}
